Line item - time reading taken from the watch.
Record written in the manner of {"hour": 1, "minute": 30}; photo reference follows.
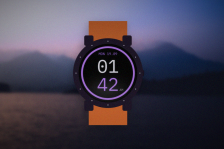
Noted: {"hour": 1, "minute": 42}
